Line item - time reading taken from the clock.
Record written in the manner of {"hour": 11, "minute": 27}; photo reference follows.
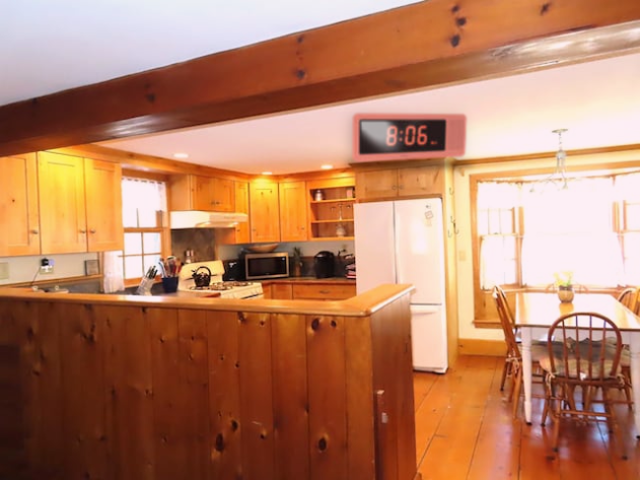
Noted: {"hour": 8, "minute": 6}
